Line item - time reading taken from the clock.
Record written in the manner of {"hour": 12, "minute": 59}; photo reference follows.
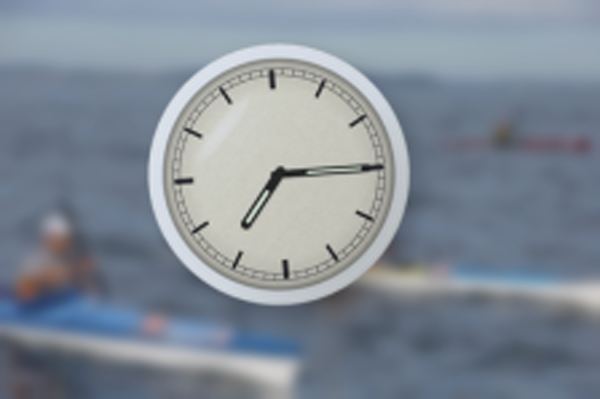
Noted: {"hour": 7, "minute": 15}
